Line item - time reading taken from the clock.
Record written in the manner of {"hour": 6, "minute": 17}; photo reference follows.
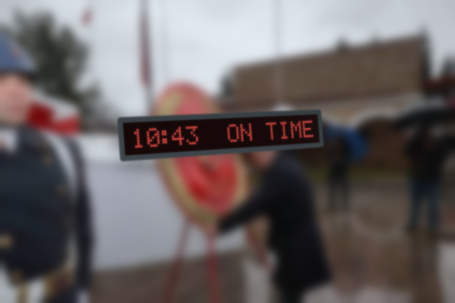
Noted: {"hour": 10, "minute": 43}
